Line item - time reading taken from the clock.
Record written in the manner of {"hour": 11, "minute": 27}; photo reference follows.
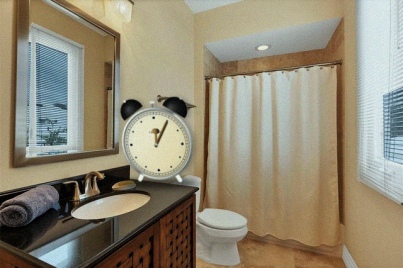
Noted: {"hour": 12, "minute": 5}
